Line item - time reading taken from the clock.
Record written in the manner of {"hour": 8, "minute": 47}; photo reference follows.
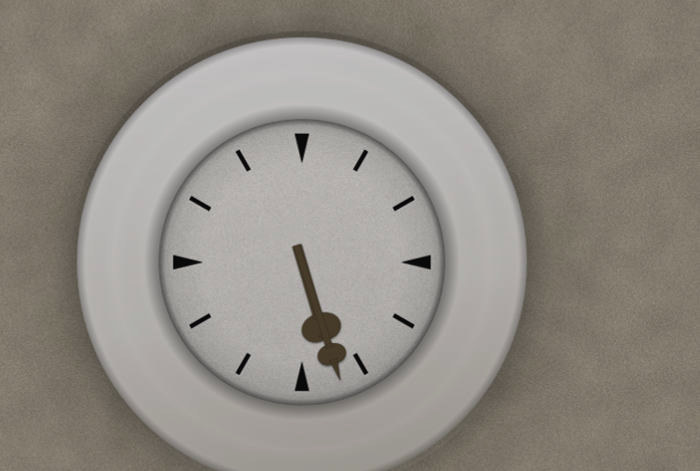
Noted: {"hour": 5, "minute": 27}
